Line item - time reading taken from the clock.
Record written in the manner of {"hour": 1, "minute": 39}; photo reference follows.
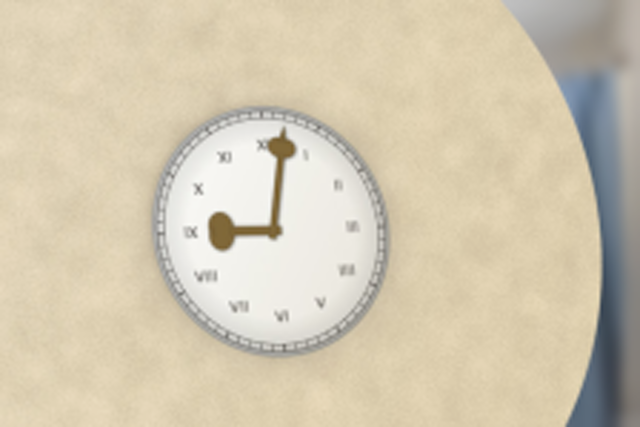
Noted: {"hour": 9, "minute": 2}
